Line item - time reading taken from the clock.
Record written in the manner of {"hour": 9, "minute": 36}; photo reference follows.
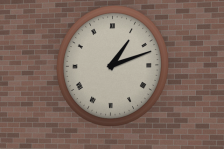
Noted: {"hour": 1, "minute": 12}
